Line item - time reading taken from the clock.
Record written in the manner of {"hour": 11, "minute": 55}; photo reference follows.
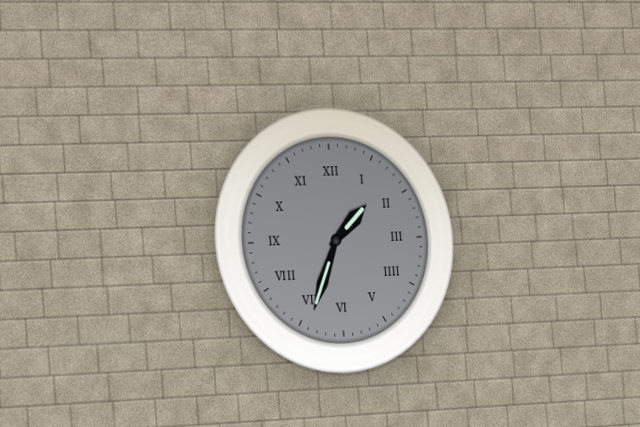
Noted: {"hour": 1, "minute": 34}
